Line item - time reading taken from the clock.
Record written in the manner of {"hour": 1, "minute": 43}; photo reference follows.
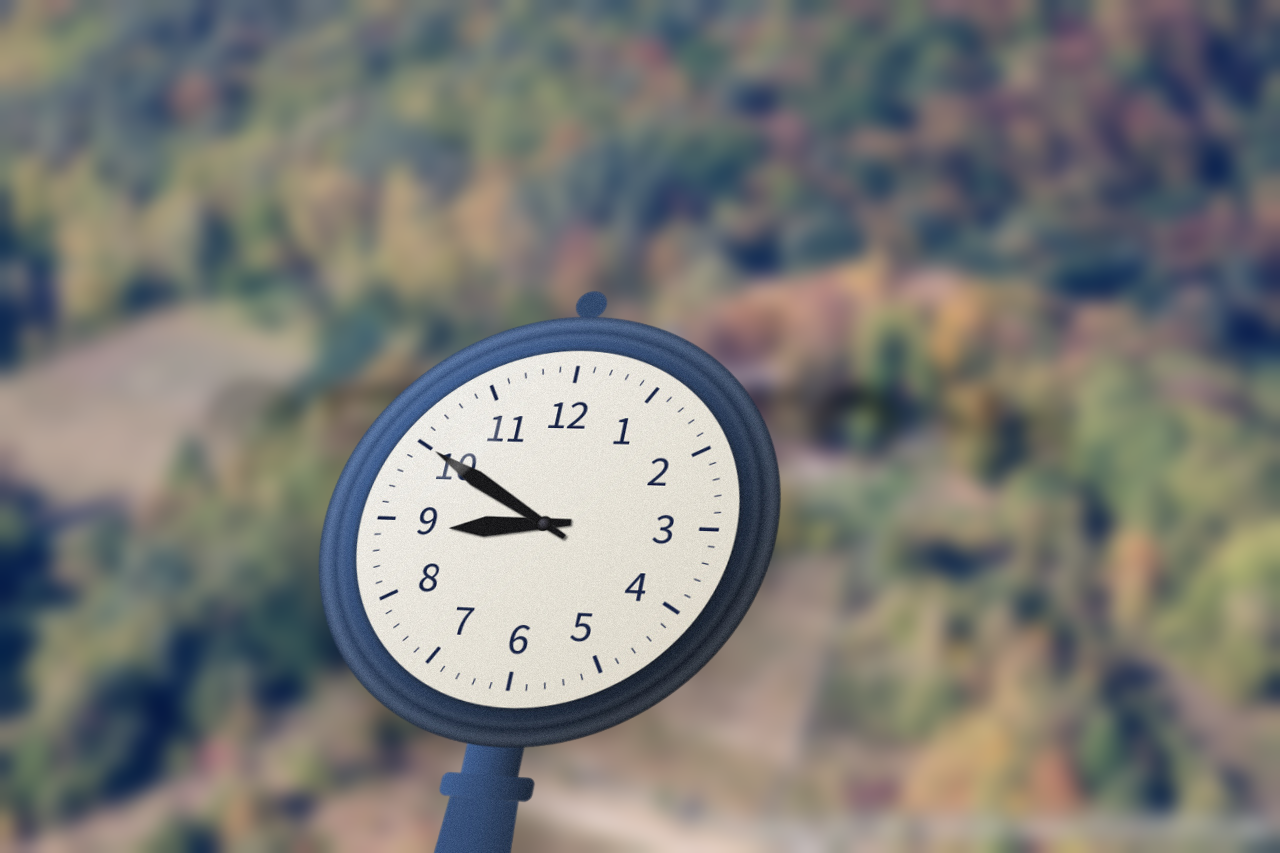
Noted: {"hour": 8, "minute": 50}
